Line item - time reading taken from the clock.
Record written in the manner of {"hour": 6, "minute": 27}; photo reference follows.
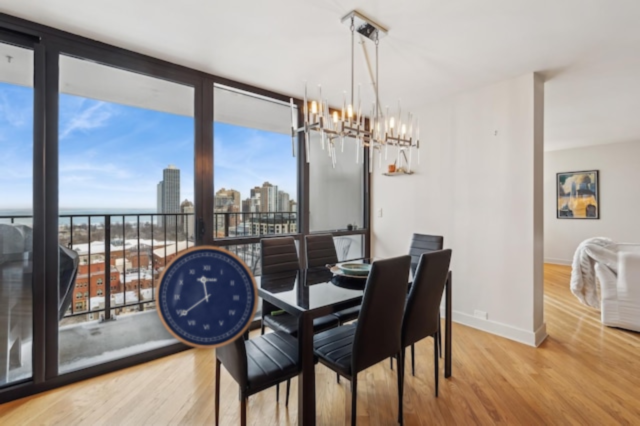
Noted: {"hour": 11, "minute": 39}
